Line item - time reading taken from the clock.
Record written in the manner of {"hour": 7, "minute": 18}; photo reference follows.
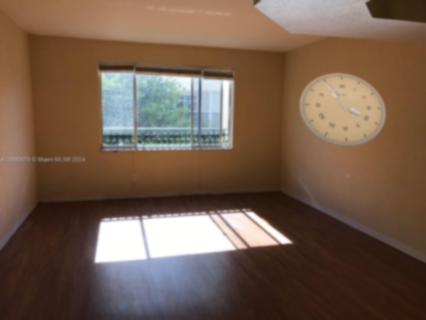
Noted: {"hour": 3, "minute": 55}
